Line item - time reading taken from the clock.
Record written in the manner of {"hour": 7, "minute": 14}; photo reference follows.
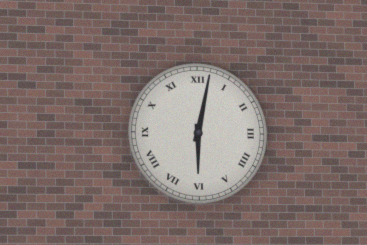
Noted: {"hour": 6, "minute": 2}
